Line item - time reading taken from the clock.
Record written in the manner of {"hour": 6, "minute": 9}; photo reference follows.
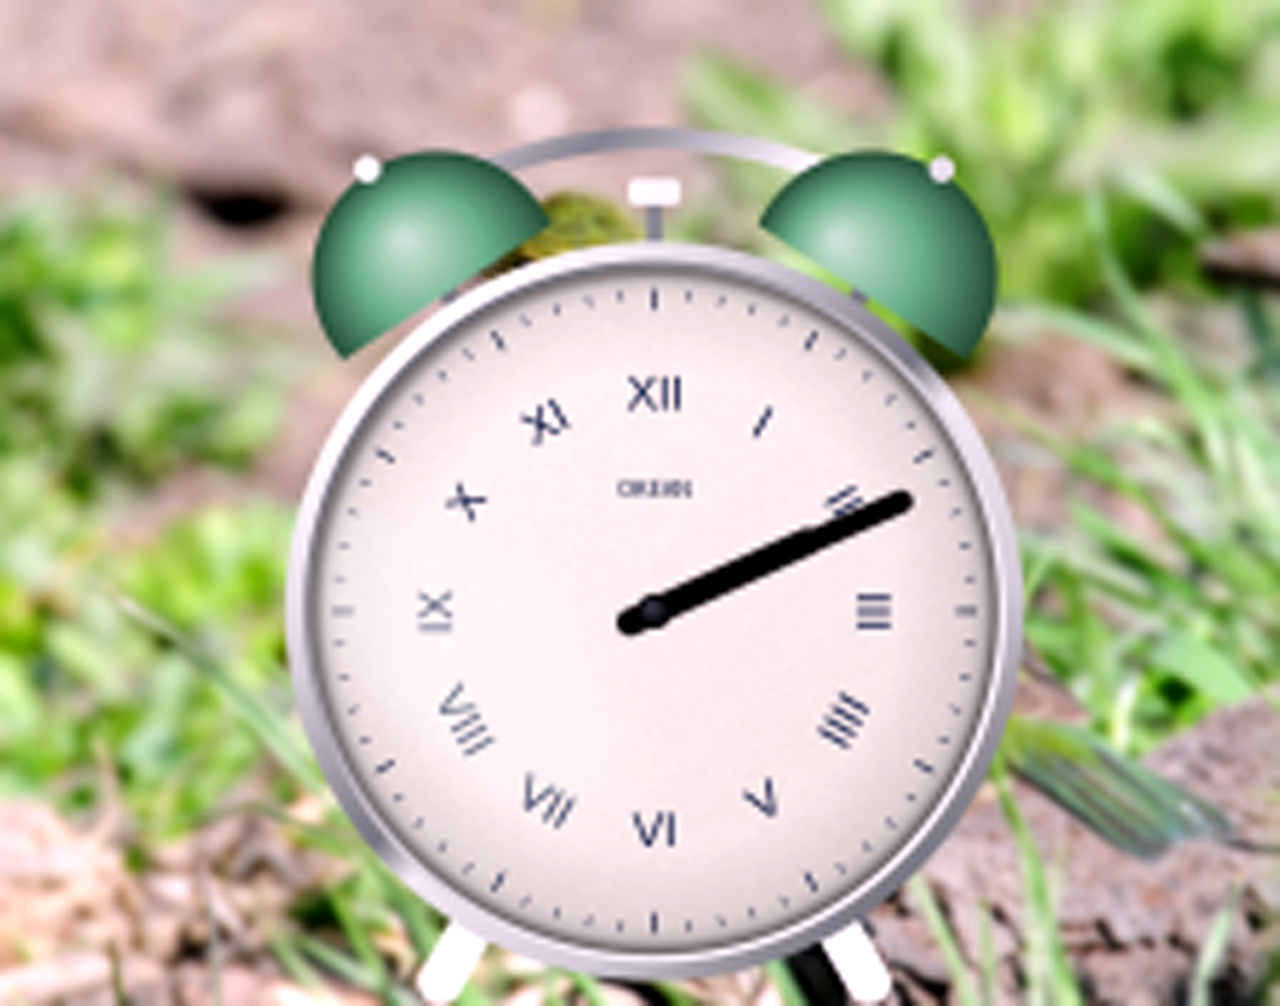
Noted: {"hour": 2, "minute": 11}
